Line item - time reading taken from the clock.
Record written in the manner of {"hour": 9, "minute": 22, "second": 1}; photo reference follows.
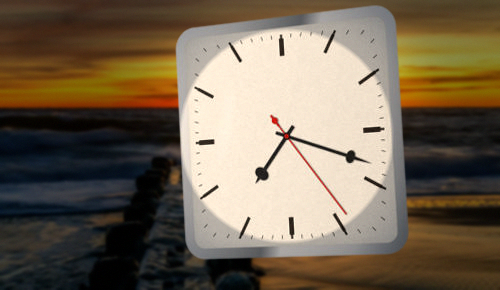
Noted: {"hour": 7, "minute": 18, "second": 24}
